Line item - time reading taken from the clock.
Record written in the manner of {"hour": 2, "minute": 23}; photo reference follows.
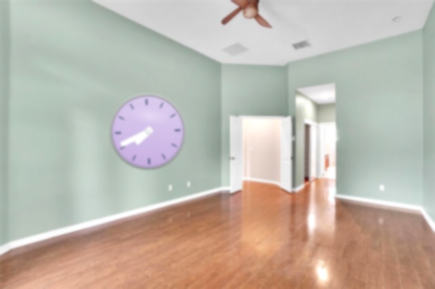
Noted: {"hour": 7, "minute": 41}
